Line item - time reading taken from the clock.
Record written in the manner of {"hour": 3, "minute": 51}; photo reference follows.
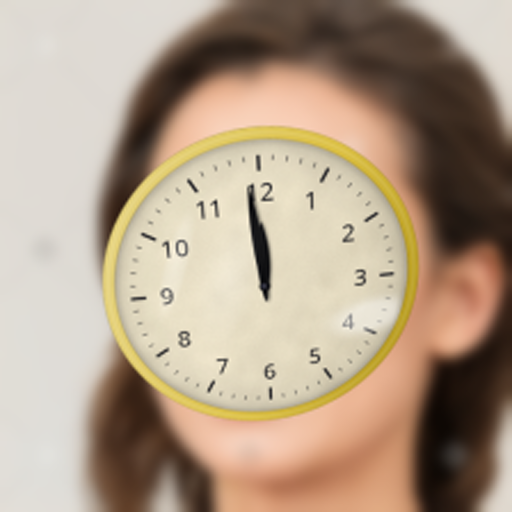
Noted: {"hour": 11, "minute": 59}
